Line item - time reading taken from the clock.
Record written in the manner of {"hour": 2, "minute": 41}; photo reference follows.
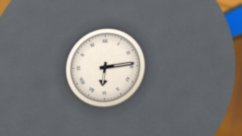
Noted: {"hour": 6, "minute": 14}
